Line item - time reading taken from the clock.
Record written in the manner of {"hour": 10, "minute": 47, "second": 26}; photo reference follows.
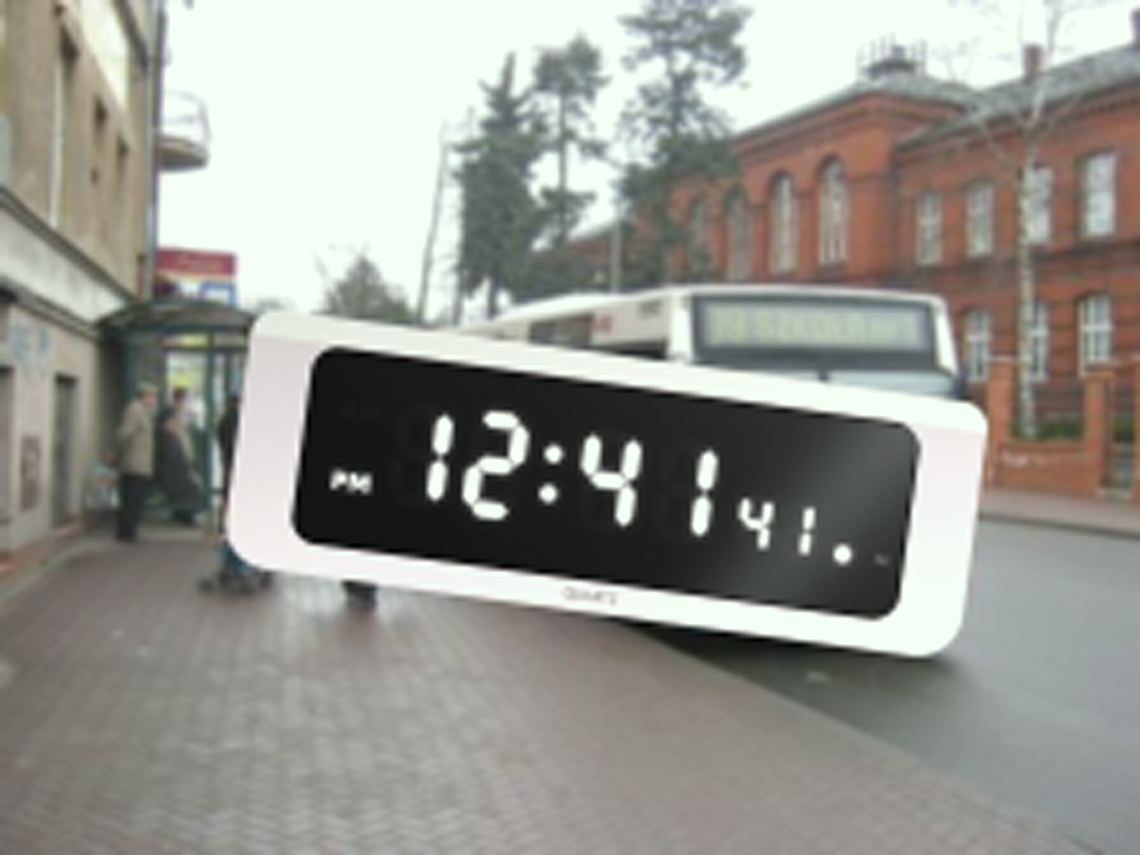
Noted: {"hour": 12, "minute": 41, "second": 41}
